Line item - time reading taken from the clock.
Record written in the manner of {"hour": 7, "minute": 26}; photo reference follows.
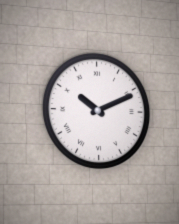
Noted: {"hour": 10, "minute": 11}
